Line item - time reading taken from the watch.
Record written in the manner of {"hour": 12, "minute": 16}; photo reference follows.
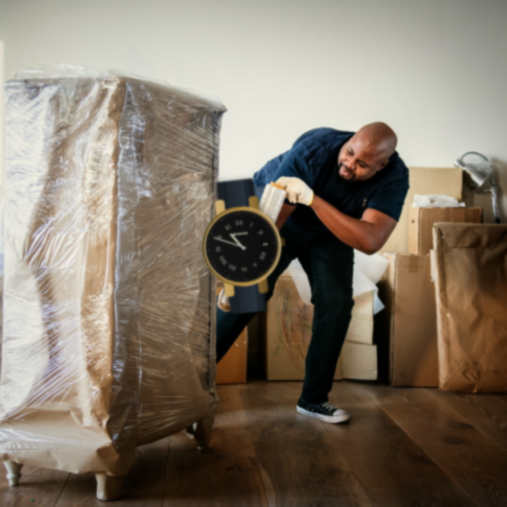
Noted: {"hour": 10, "minute": 49}
